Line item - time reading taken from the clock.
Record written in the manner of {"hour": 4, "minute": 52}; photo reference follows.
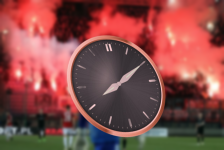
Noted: {"hour": 8, "minute": 10}
